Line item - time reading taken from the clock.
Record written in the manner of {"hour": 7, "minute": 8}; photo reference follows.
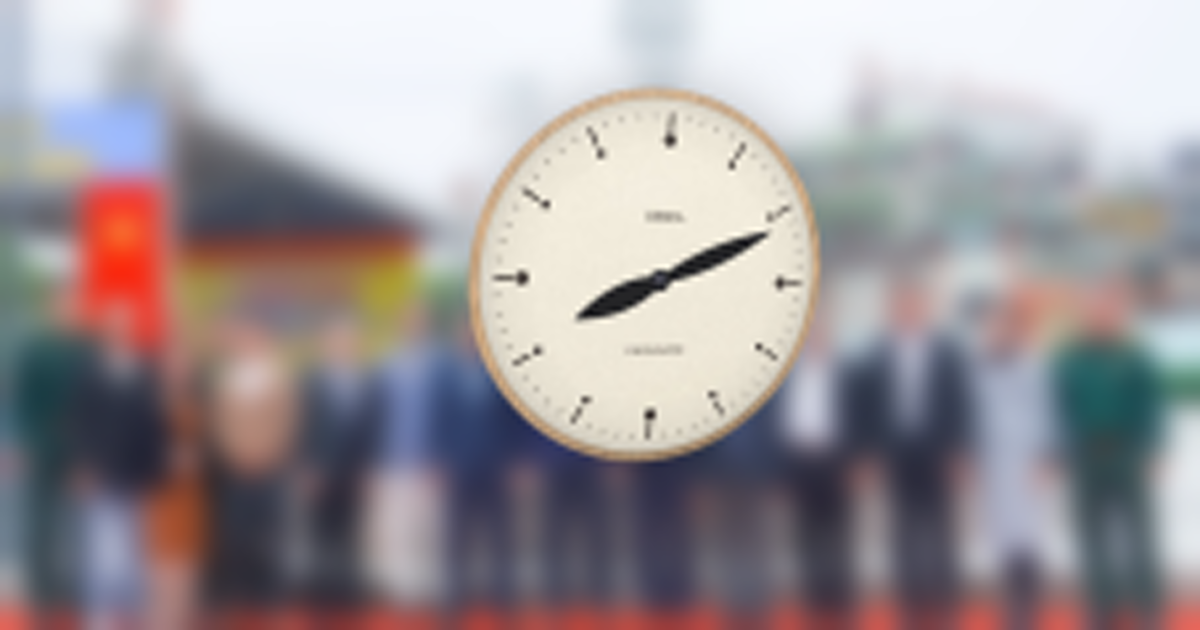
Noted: {"hour": 8, "minute": 11}
